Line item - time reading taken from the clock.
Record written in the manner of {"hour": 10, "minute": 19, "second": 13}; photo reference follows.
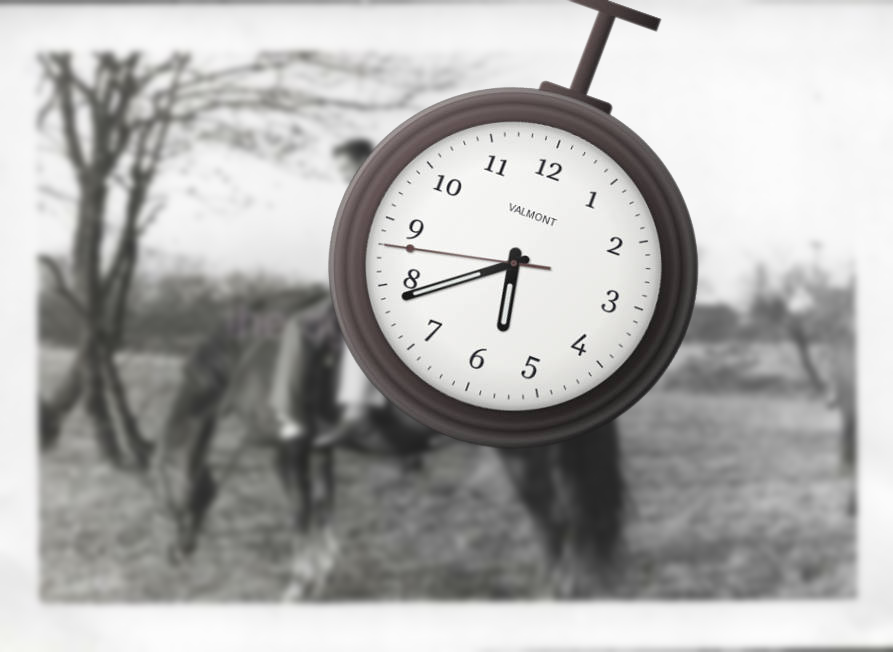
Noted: {"hour": 5, "minute": 38, "second": 43}
